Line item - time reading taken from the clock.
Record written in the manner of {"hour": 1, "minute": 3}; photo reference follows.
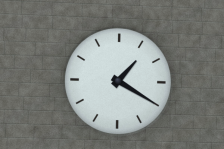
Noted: {"hour": 1, "minute": 20}
